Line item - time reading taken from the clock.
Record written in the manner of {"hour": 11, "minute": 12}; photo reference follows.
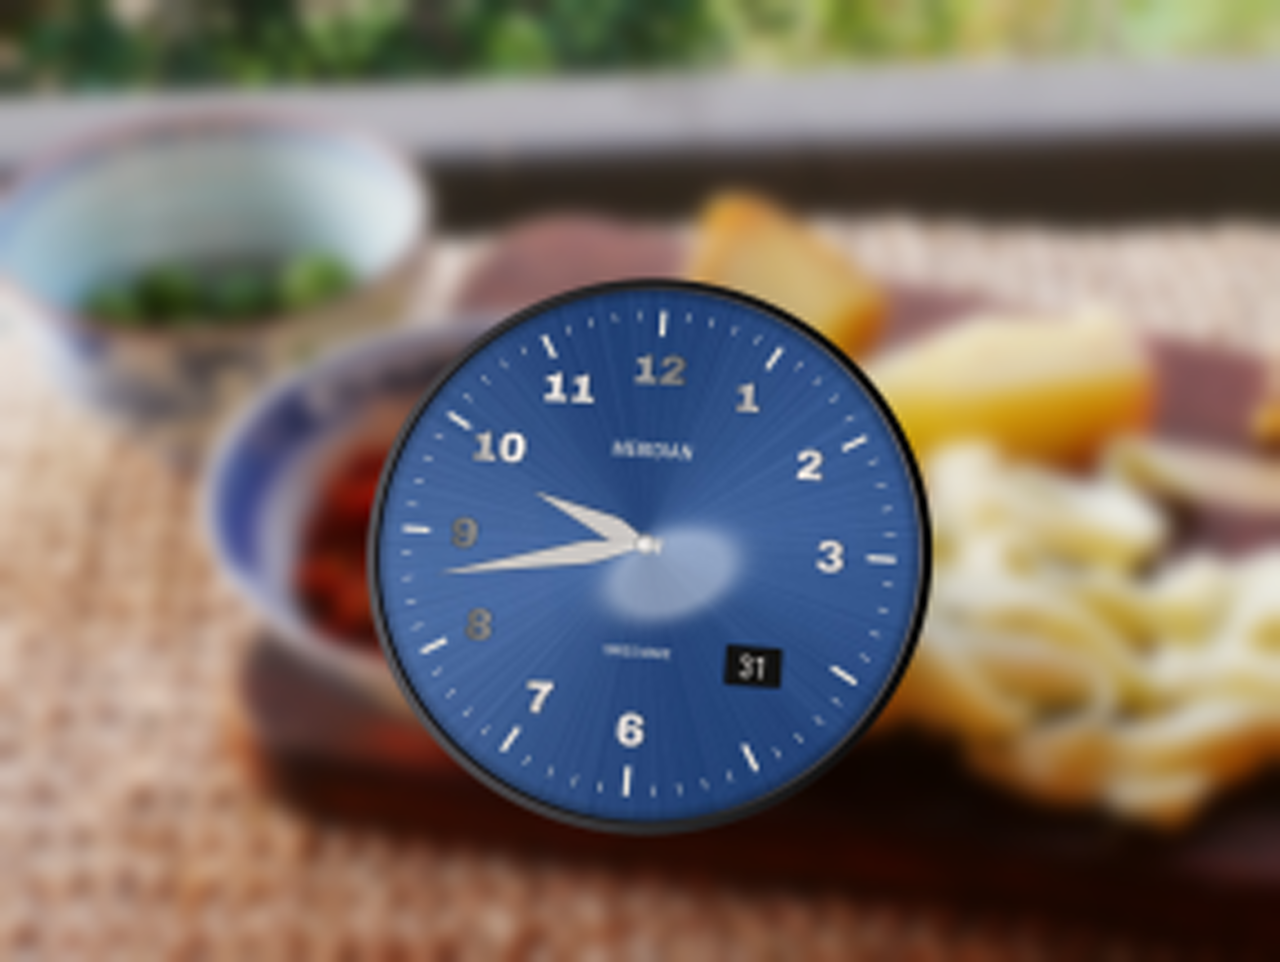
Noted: {"hour": 9, "minute": 43}
